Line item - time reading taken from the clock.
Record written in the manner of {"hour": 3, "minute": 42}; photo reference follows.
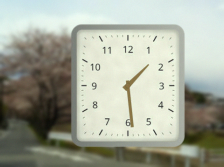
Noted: {"hour": 1, "minute": 29}
